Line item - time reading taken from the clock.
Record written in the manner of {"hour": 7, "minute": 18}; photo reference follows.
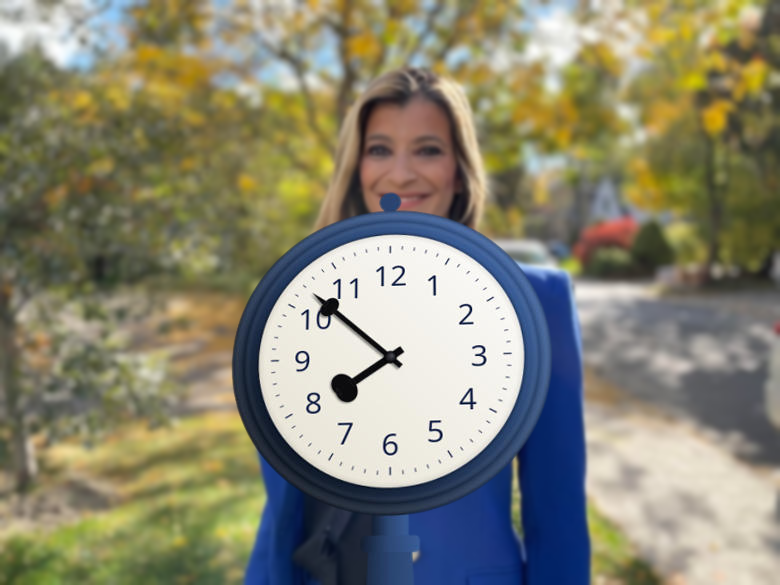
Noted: {"hour": 7, "minute": 52}
